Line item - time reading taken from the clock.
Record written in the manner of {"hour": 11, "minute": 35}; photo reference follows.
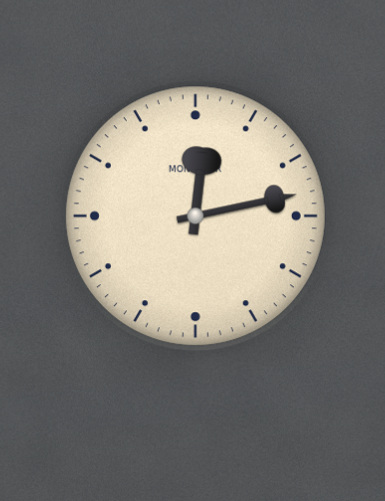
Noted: {"hour": 12, "minute": 13}
